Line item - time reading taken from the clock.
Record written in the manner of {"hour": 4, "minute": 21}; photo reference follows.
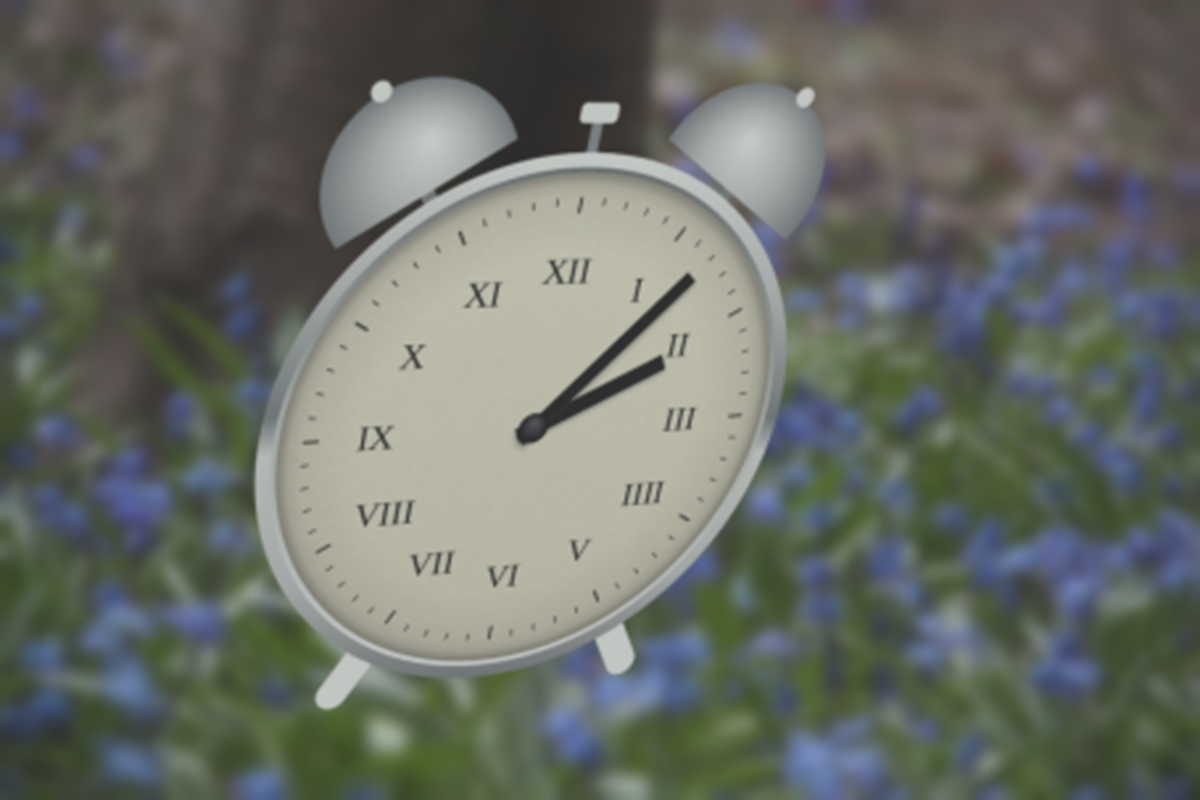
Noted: {"hour": 2, "minute": 7}
